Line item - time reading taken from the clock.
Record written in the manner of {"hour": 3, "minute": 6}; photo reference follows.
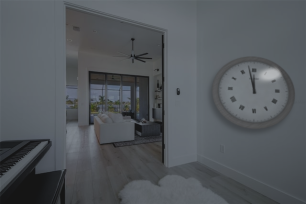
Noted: {"hour": 11, "minute": 58}
